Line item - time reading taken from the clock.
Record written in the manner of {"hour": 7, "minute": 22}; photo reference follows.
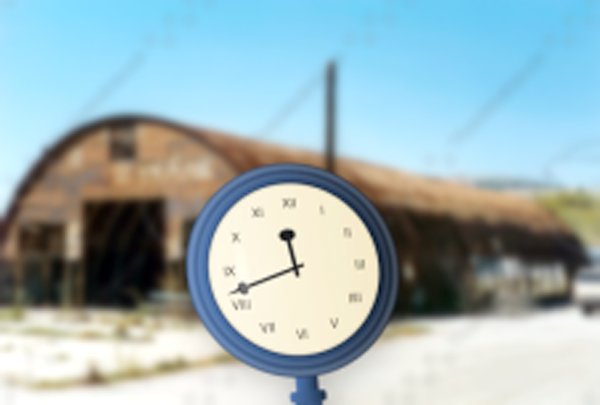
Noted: {"hour": 11, "minute": 42}
